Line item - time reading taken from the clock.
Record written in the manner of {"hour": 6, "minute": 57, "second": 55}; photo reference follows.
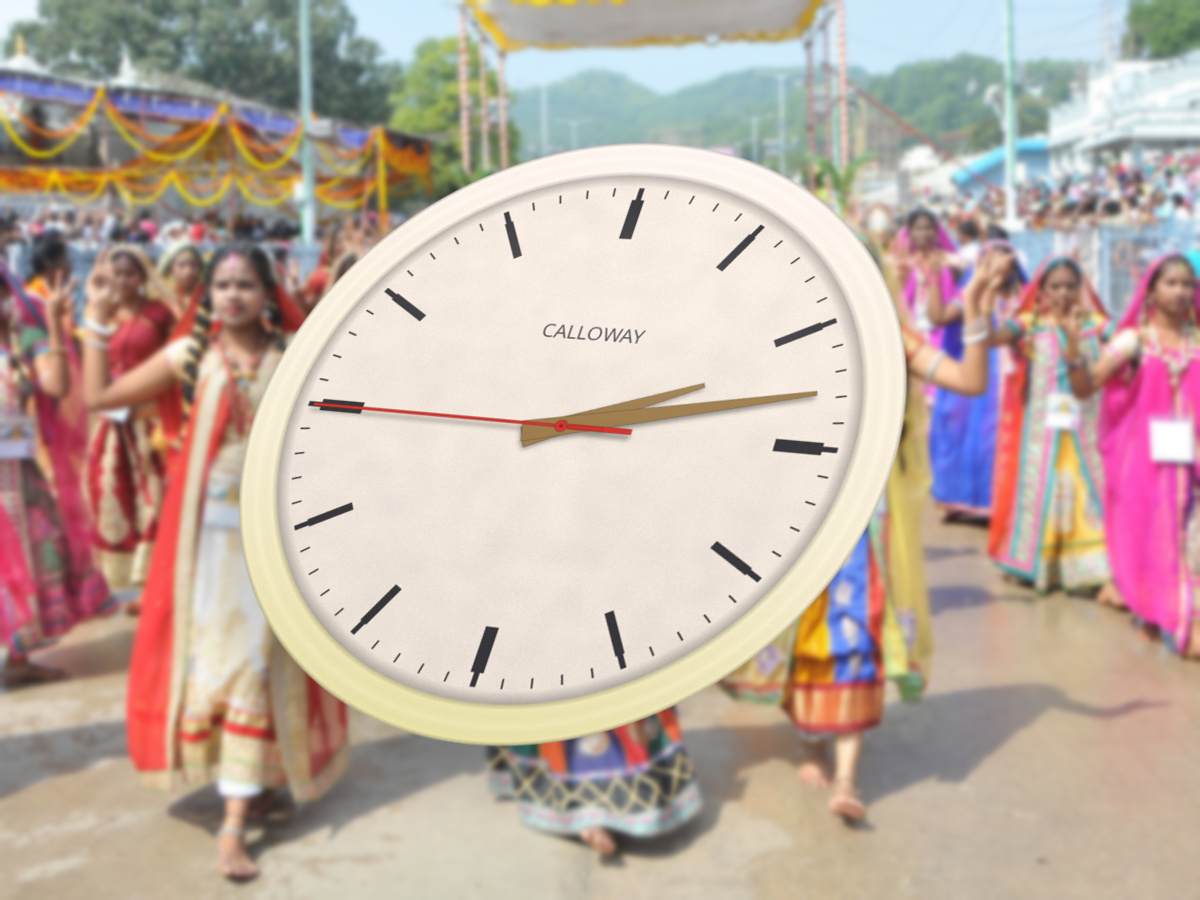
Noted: {"hour": 2, "minute": 12, "second": 45}
